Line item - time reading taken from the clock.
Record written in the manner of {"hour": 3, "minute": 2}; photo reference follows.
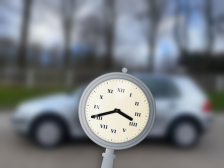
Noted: {"hour": 3, "minute": 41}
